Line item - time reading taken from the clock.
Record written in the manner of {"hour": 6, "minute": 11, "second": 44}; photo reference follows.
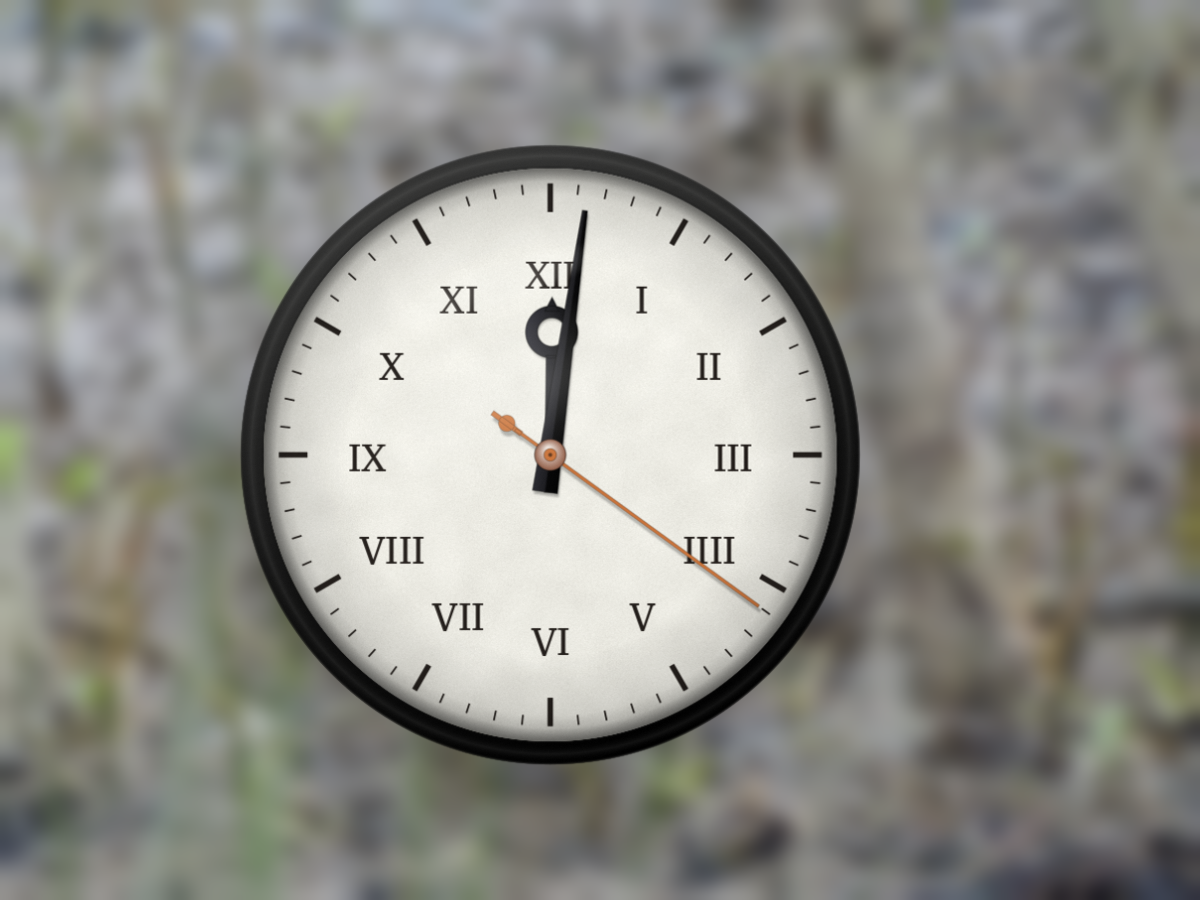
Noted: {"hour": 12, "minute": 1, "second": 21}
